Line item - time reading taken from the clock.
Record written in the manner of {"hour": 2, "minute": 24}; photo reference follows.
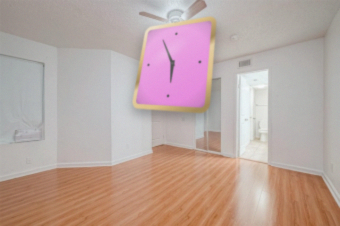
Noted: {"hour": 5, "minute": 55}
